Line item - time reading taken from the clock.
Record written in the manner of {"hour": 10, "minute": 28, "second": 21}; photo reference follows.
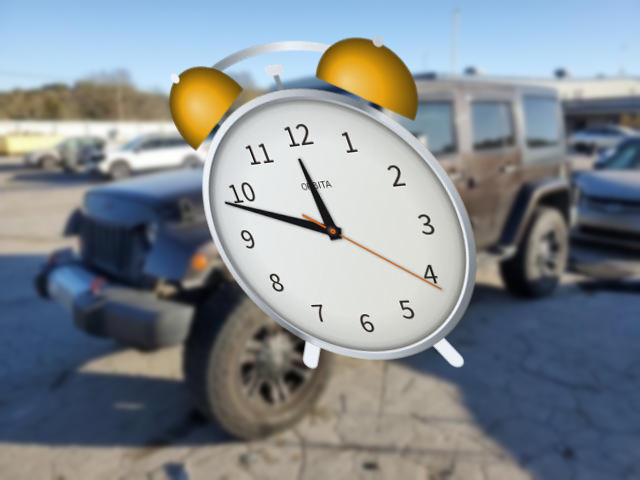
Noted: {"hour": 11, "minute": 48, "second": 21}
